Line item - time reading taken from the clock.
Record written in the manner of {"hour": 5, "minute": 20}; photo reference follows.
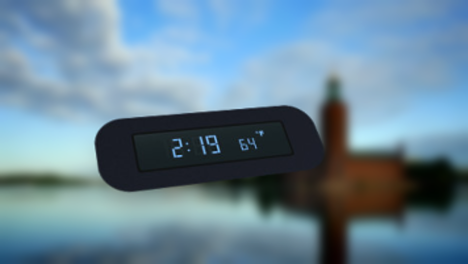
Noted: {"hour": 2, "minute": 19}
